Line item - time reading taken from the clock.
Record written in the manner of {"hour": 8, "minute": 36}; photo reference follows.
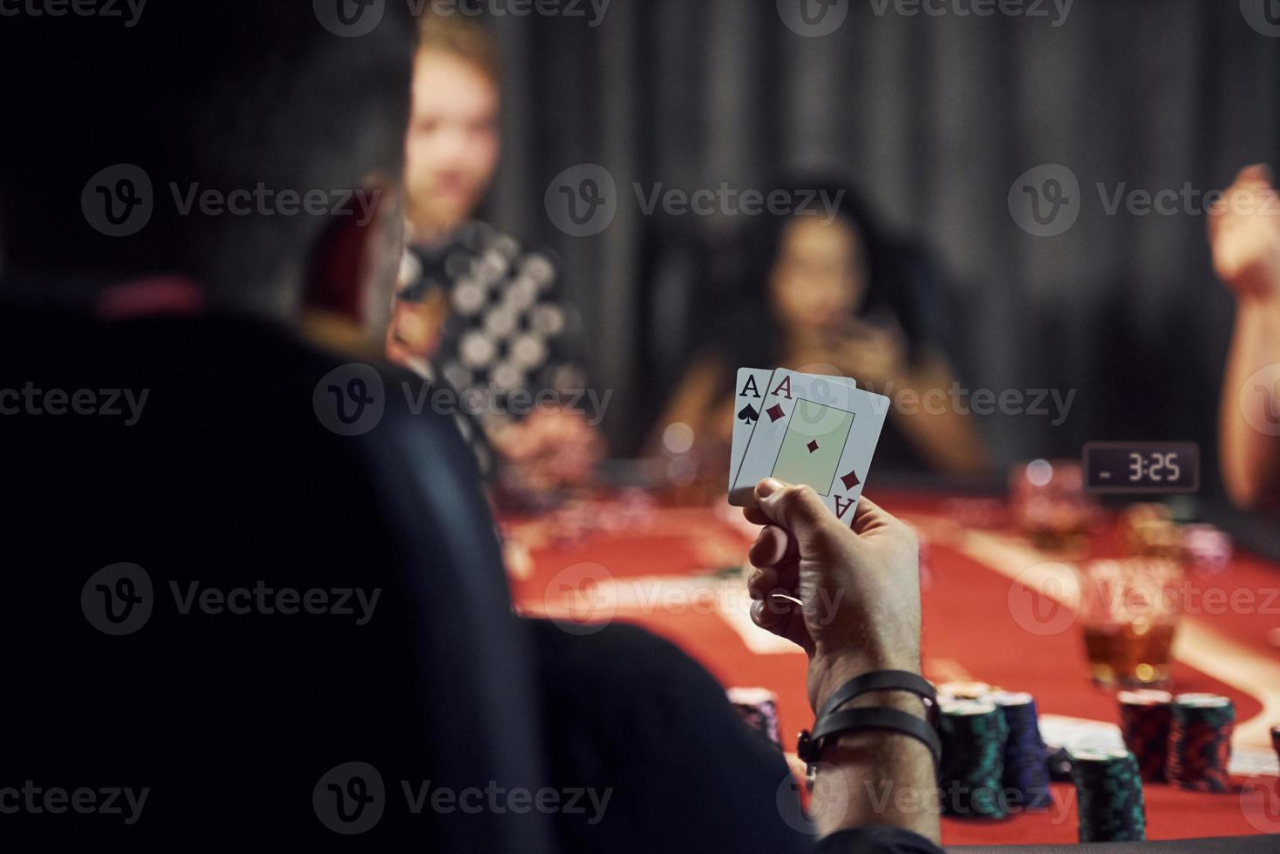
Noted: {"hour": 3, "minute": 25}
